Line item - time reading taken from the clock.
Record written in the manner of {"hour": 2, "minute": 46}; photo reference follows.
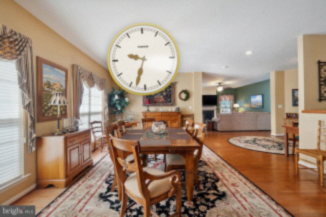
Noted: {"hour": 9, "minute": 33}
